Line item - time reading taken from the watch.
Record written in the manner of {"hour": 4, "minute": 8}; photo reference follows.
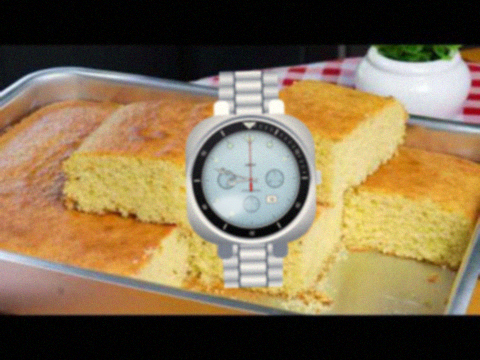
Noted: {"hour": 8, "minute": 48}
